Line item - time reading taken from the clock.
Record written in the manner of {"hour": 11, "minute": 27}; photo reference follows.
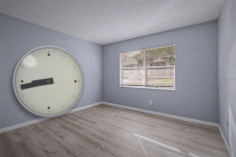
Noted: {"hour": 8, "minute": 43}
